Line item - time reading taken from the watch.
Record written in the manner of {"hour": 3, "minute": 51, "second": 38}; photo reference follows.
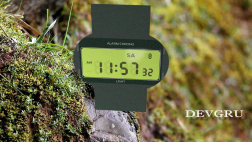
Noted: {"hour": 11, "minute": 57, "second": 32}
